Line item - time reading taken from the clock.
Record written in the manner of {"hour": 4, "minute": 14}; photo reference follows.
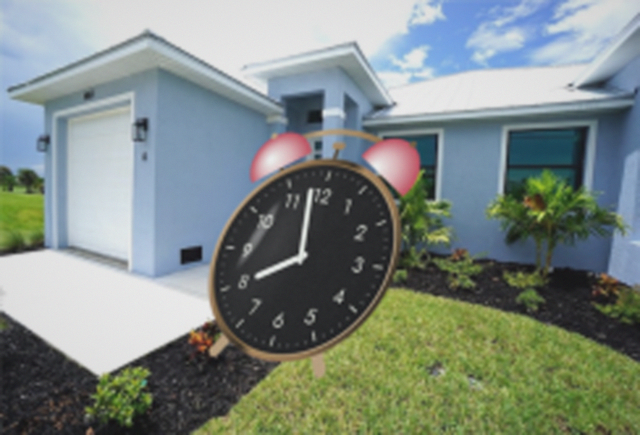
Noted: {"hour": 7, "minute": 58}
